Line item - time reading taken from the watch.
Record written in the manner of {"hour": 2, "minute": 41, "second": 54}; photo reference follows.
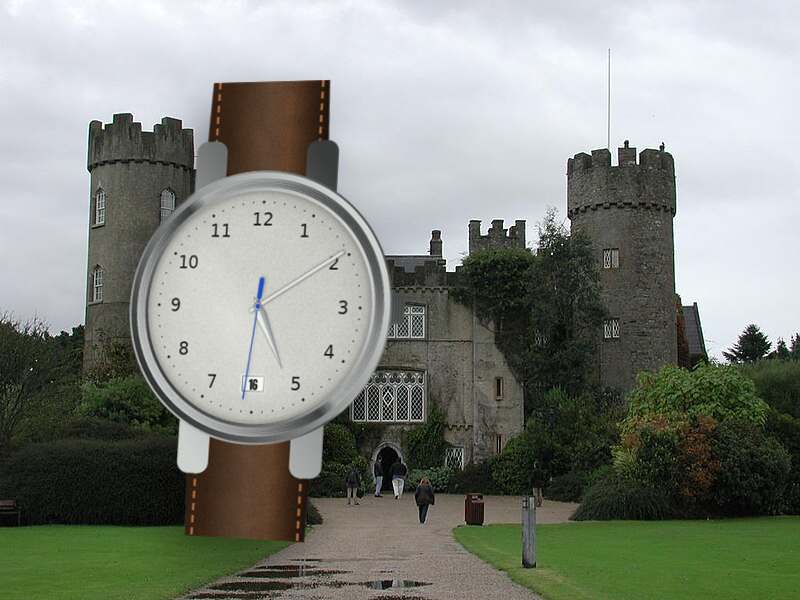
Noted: {"hour": 5, "minute": 9, "second": 31}
